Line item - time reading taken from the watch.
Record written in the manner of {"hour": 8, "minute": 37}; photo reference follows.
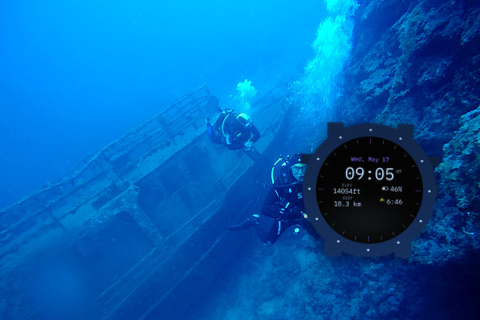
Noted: {"hour": 9, "minute": 5}
